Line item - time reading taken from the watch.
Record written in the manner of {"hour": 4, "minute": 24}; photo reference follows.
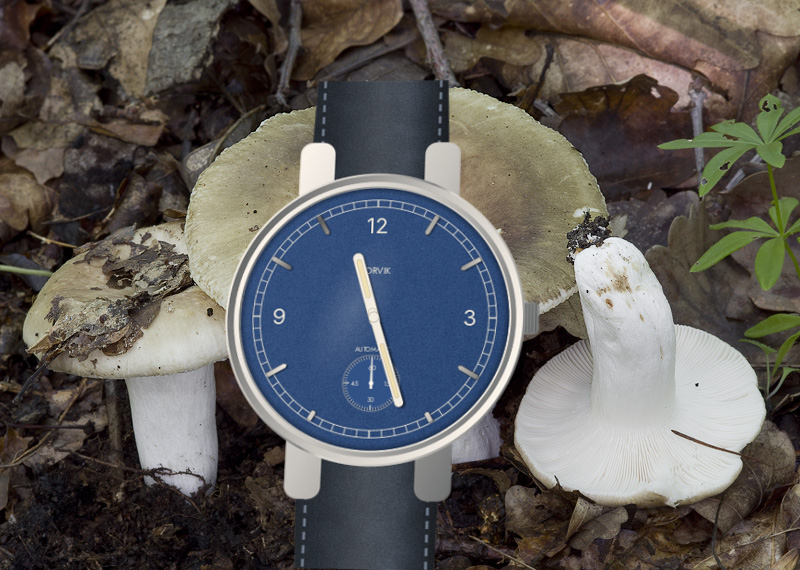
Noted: {"hour": 11, "minute": 27}
